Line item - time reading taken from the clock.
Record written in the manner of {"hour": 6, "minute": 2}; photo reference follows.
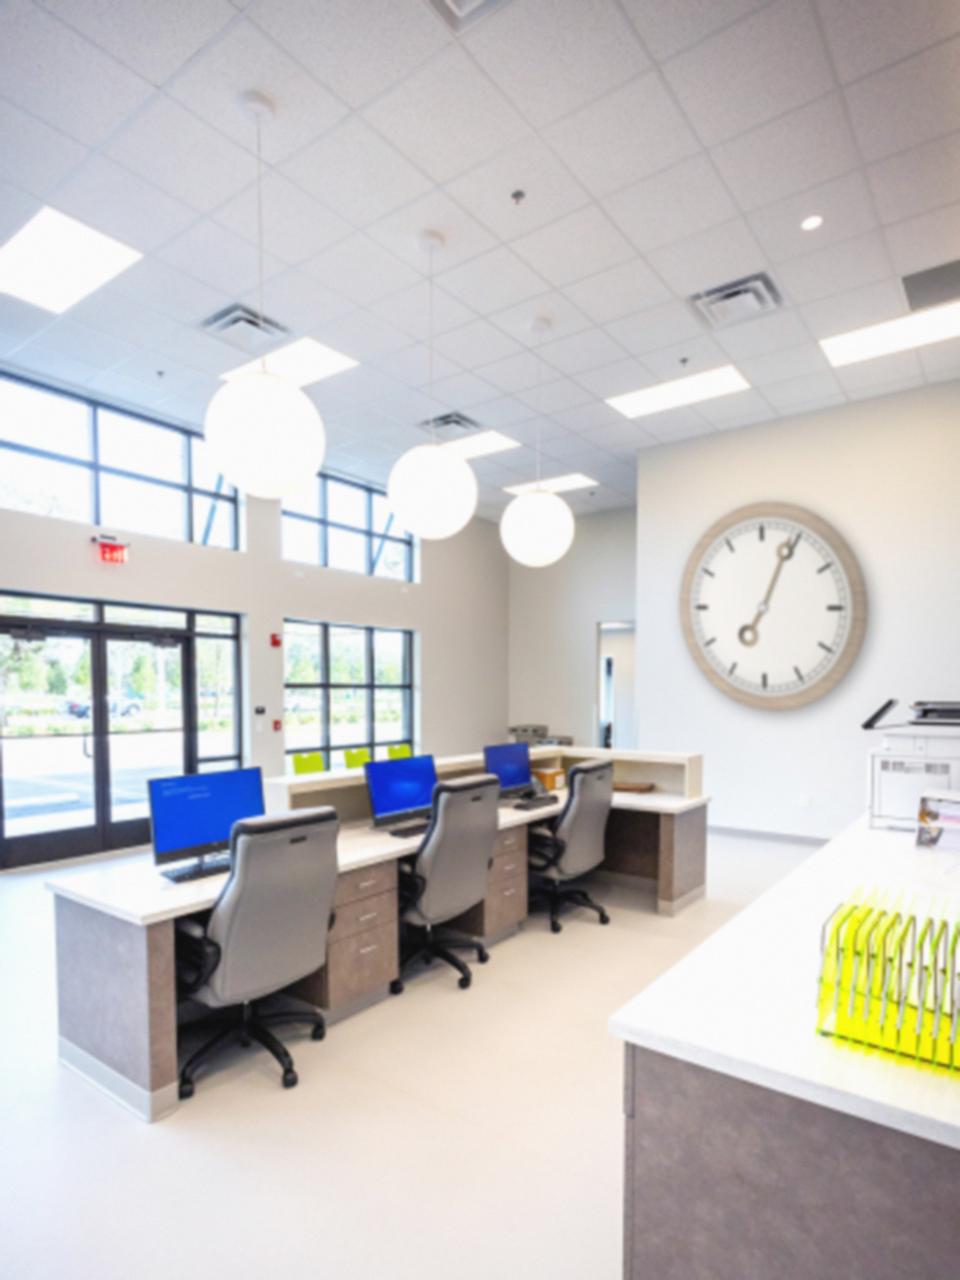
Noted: {"hour": 7, "minute": 4}
